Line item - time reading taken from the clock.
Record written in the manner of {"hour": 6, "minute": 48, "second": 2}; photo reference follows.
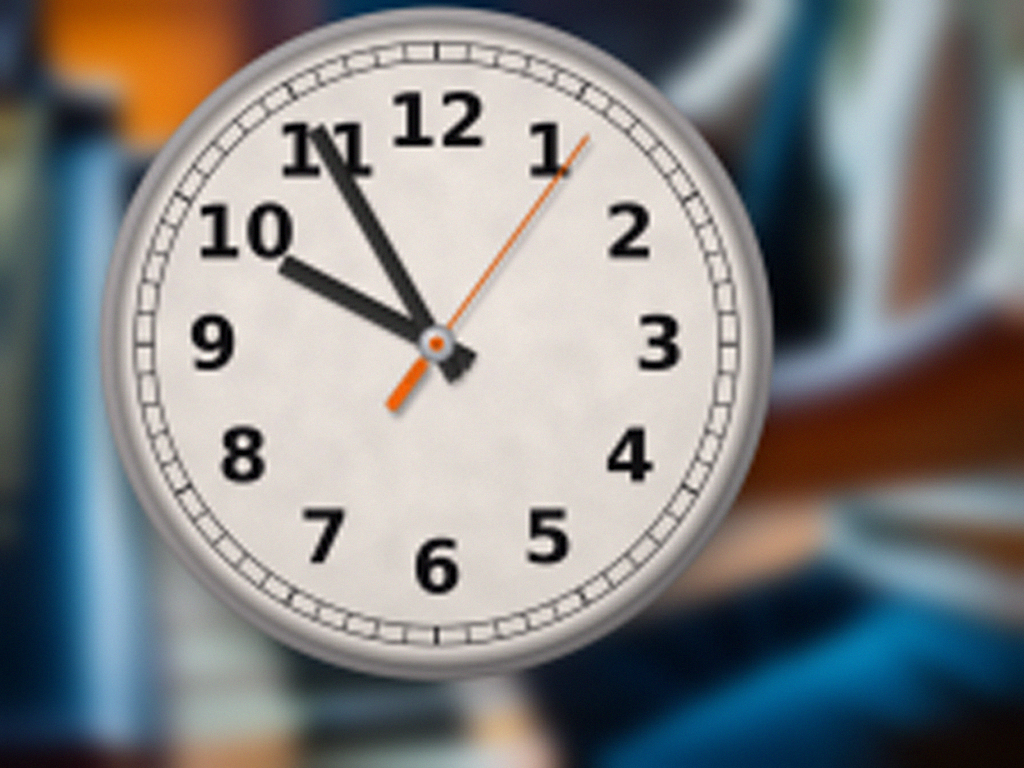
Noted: {"hour": 9, "minute": 55, "second": 6}
